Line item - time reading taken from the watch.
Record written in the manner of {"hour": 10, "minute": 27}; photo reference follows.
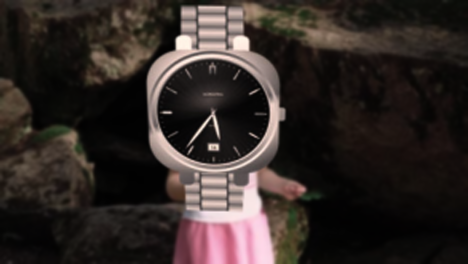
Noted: {"hour": 5, "minute": 36}
